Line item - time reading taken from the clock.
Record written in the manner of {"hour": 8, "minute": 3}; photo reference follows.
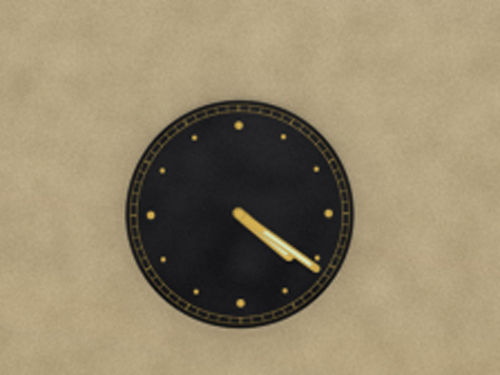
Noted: {"hour": 4, "minute": 21}
